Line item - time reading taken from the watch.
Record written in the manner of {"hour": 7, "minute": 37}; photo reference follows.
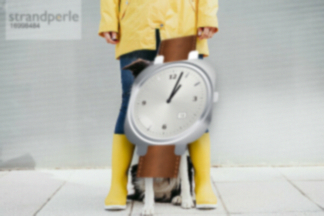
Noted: {"hour": 1, "minute": 3}
